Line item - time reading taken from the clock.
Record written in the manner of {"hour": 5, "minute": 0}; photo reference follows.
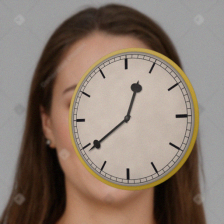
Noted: {"hour": 12, "minute": 39}
